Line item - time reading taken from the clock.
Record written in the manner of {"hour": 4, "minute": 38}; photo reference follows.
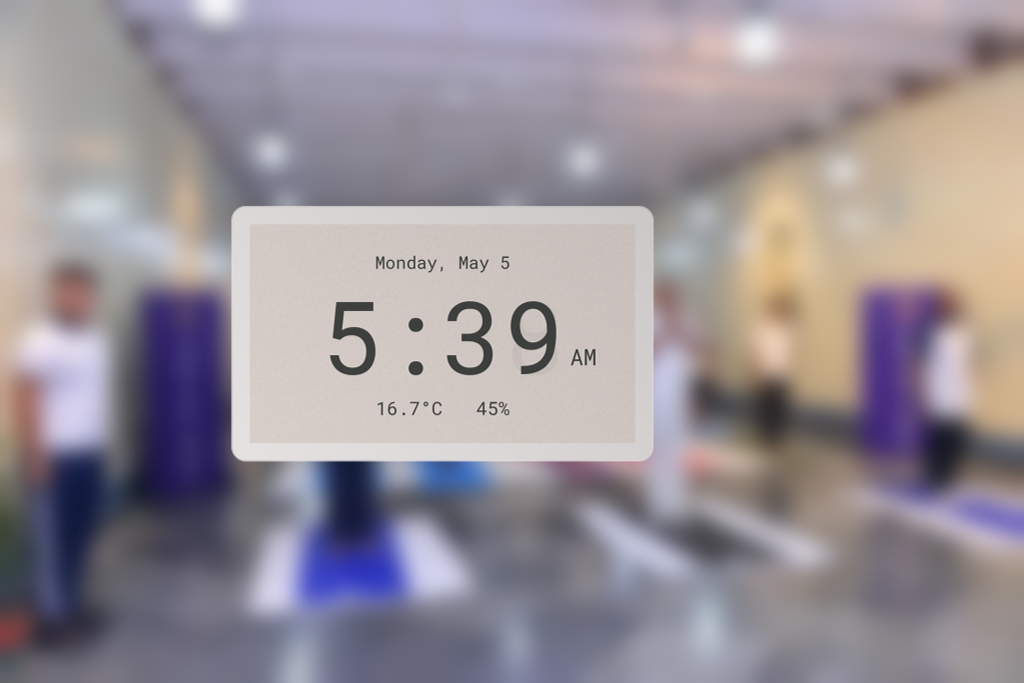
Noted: {"hour": 5, "minute": 39}
